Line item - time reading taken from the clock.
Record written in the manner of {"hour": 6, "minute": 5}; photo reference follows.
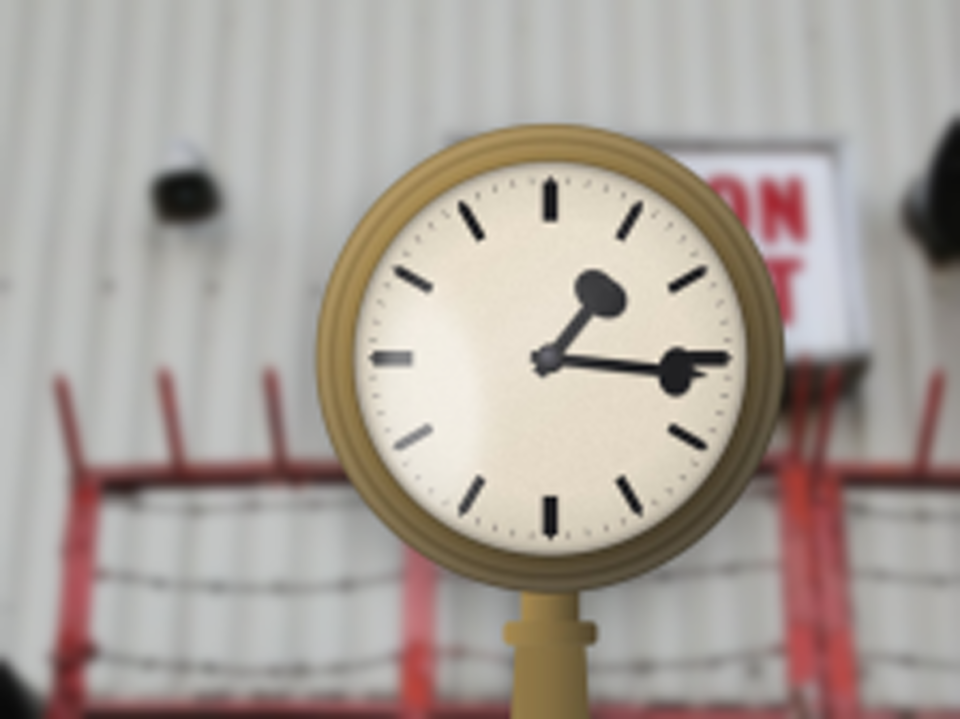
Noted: {"hour": 1, "minute": 16}
